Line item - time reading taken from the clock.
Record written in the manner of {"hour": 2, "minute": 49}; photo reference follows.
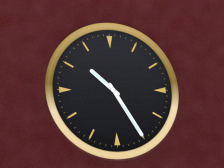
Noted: {"hour": 10, "minute": 25}
